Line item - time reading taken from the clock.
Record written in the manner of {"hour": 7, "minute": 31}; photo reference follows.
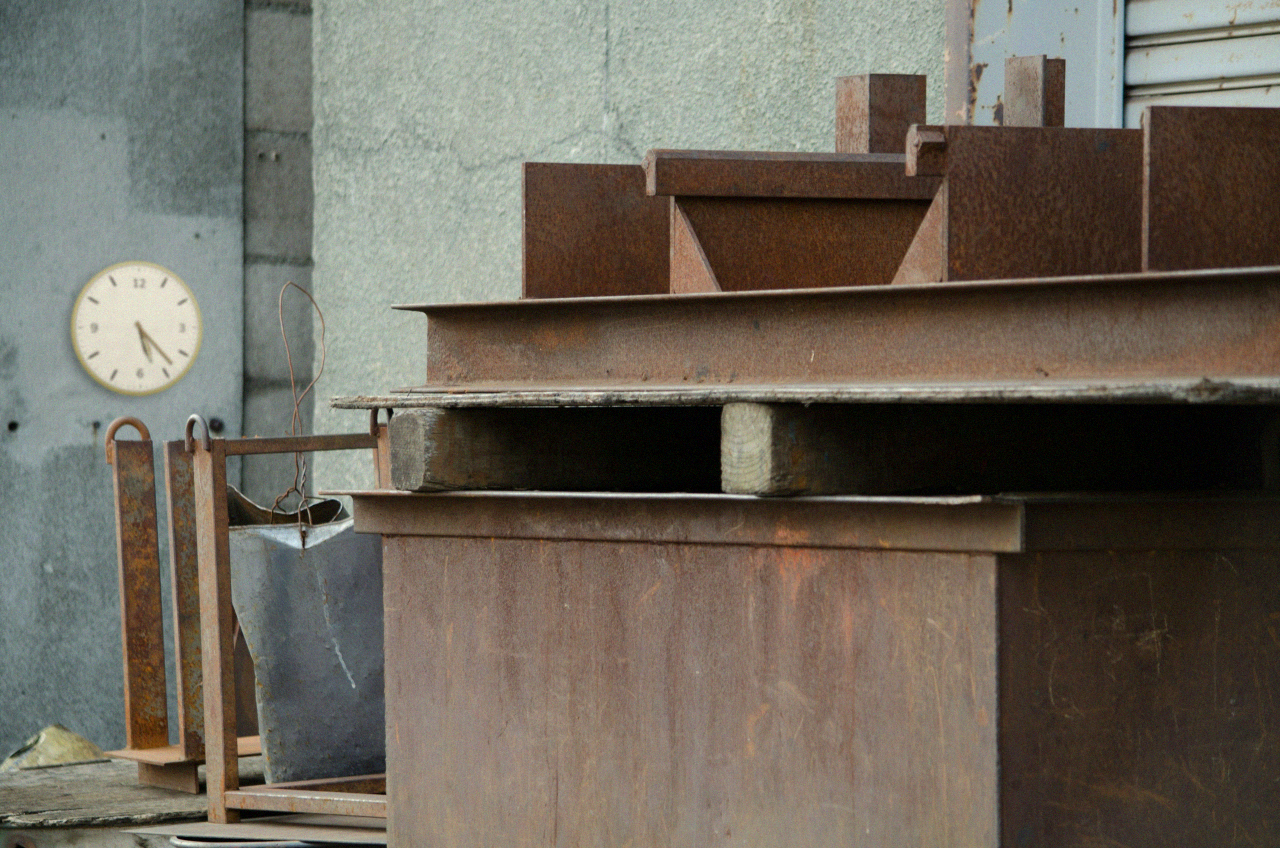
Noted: {"hour": 5, "minute": 23}
